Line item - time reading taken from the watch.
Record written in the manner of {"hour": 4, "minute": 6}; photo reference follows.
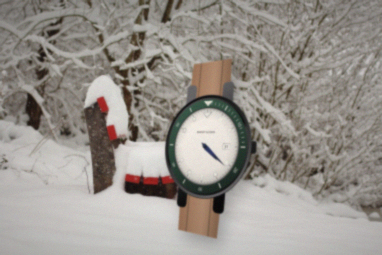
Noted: {"hour": 4, "minute": 21}
